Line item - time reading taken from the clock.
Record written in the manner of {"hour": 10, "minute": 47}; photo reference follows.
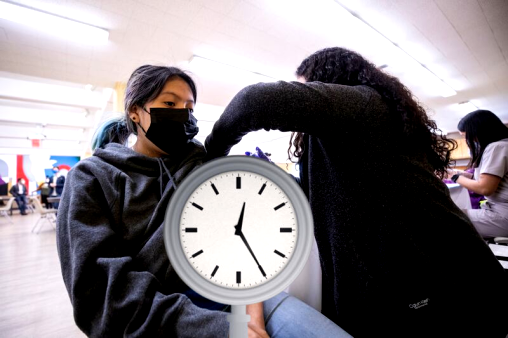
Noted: {"hour": 12, "minute": 25}
